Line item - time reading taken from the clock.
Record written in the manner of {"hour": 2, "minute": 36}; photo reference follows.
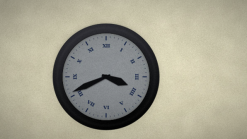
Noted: {"hour": 3, "minute": 41}
